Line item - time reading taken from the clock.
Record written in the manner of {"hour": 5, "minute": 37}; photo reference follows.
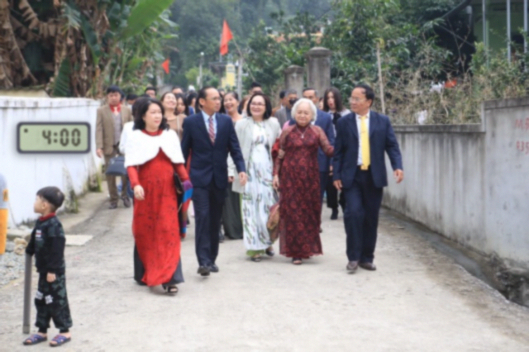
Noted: {"hour": 4, "minute": 0}
